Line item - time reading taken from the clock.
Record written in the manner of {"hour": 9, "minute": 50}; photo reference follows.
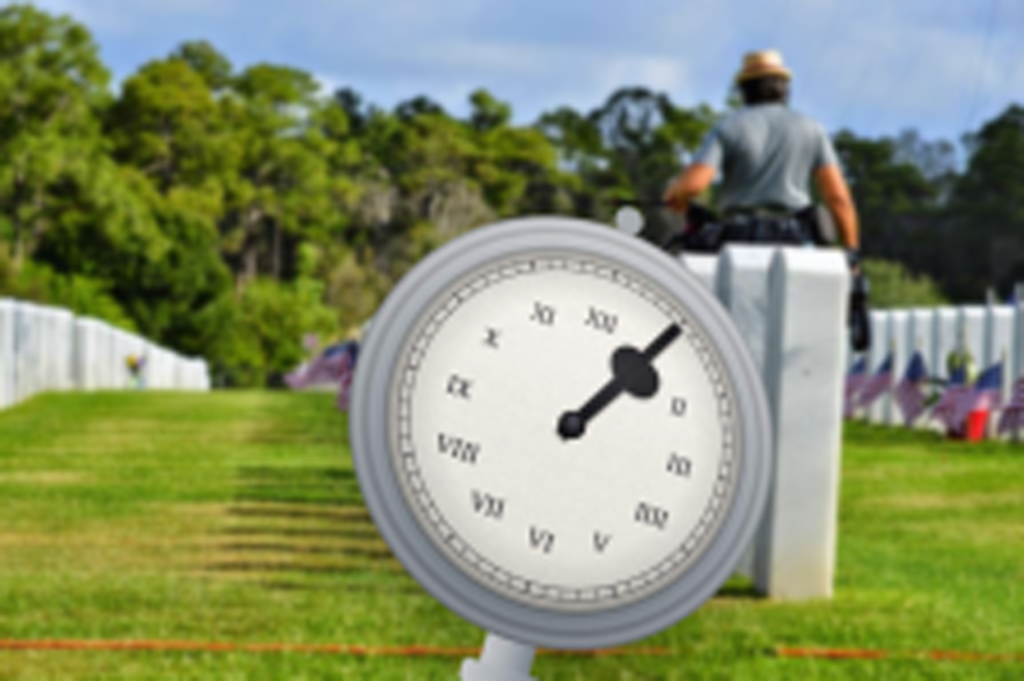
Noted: {"hour": 1, "minute": 5}
